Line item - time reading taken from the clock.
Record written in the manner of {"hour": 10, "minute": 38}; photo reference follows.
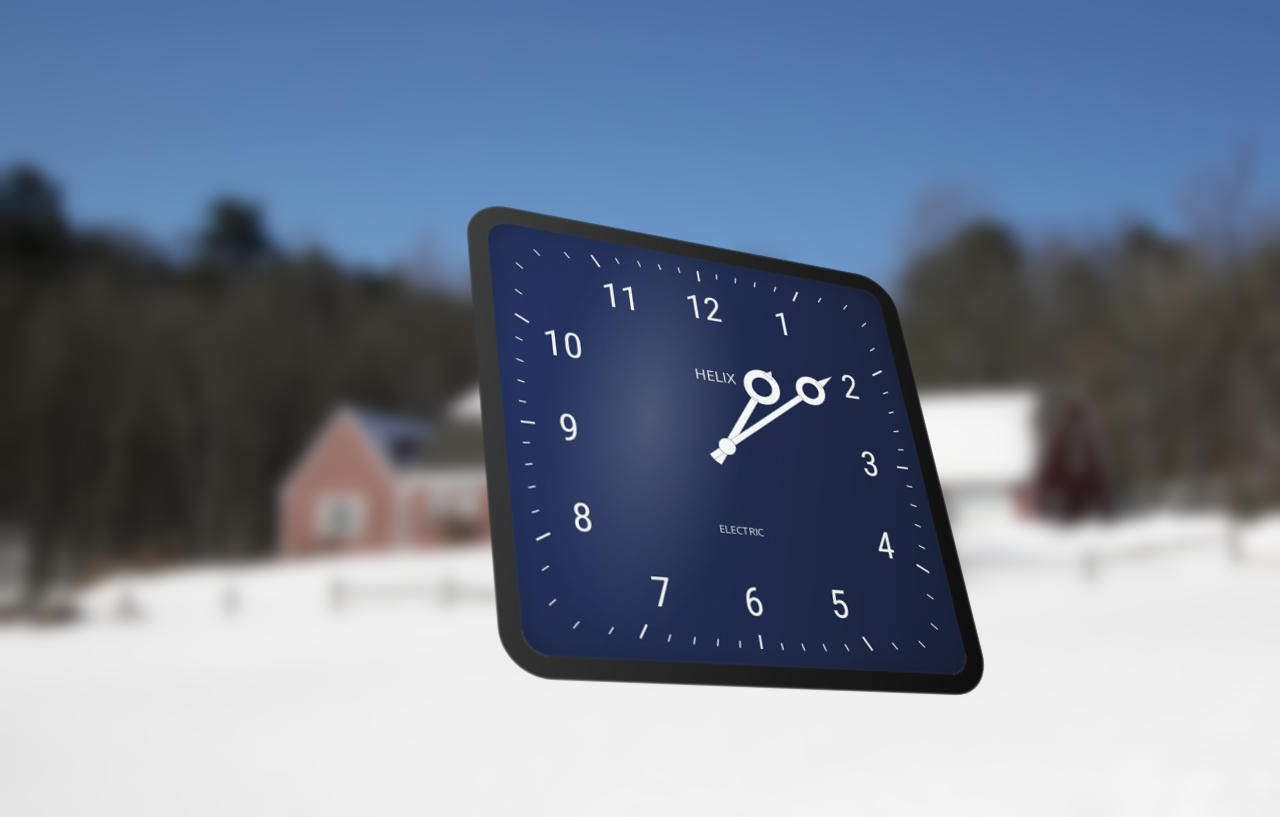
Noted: {"hour": 1, "minute": 9}
